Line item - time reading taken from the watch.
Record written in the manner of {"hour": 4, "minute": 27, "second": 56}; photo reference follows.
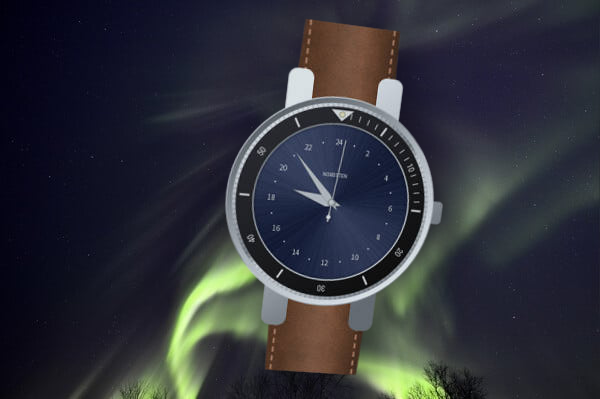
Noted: {"hour": 18, "minute": 53, "second": 1}
